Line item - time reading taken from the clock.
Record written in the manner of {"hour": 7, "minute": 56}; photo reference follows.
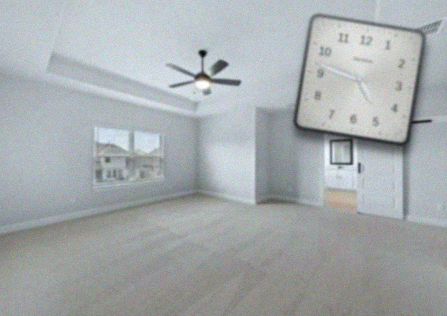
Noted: {"hour": 4, "minute": 47}
